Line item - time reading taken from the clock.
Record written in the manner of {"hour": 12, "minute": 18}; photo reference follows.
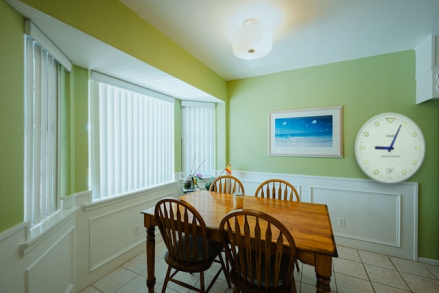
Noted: {"hour": 9, "minute": 4}
